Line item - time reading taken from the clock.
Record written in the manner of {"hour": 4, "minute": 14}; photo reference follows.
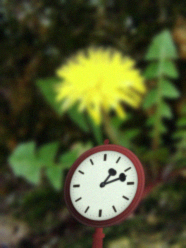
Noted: {"hour": 1, "minute": 12}
